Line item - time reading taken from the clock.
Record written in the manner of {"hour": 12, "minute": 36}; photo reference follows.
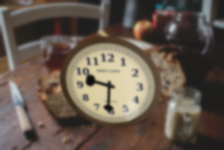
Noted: {"hour": 9, "minute": 31}
